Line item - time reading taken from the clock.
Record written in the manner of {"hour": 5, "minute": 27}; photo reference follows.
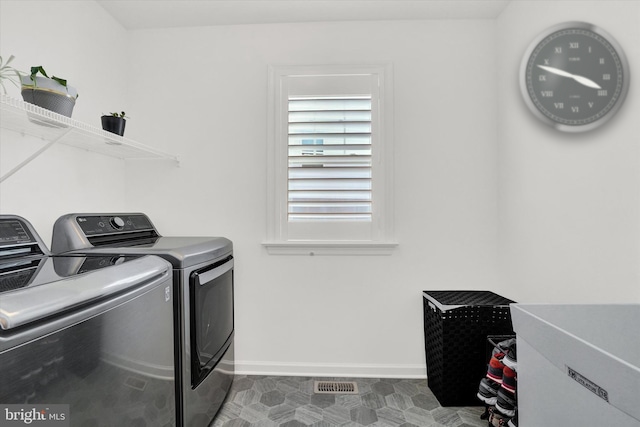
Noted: {"hour": 3, "minute": 48}
